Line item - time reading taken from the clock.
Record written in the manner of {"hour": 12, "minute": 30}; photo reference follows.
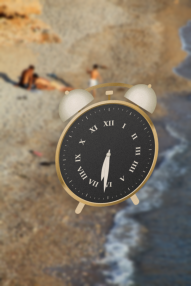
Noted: {"hour": 6, "minute": 31}
